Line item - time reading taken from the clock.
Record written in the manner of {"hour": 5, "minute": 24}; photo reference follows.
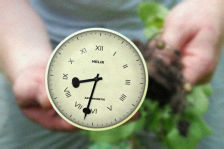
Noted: {"hour": 8, "minute": 32}
